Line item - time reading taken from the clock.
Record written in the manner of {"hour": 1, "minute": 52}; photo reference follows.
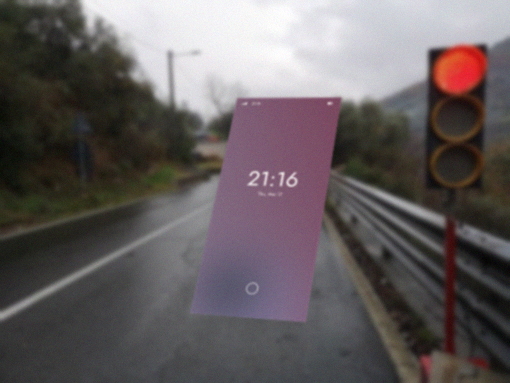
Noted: {"hour": 21, "minute": 16}
